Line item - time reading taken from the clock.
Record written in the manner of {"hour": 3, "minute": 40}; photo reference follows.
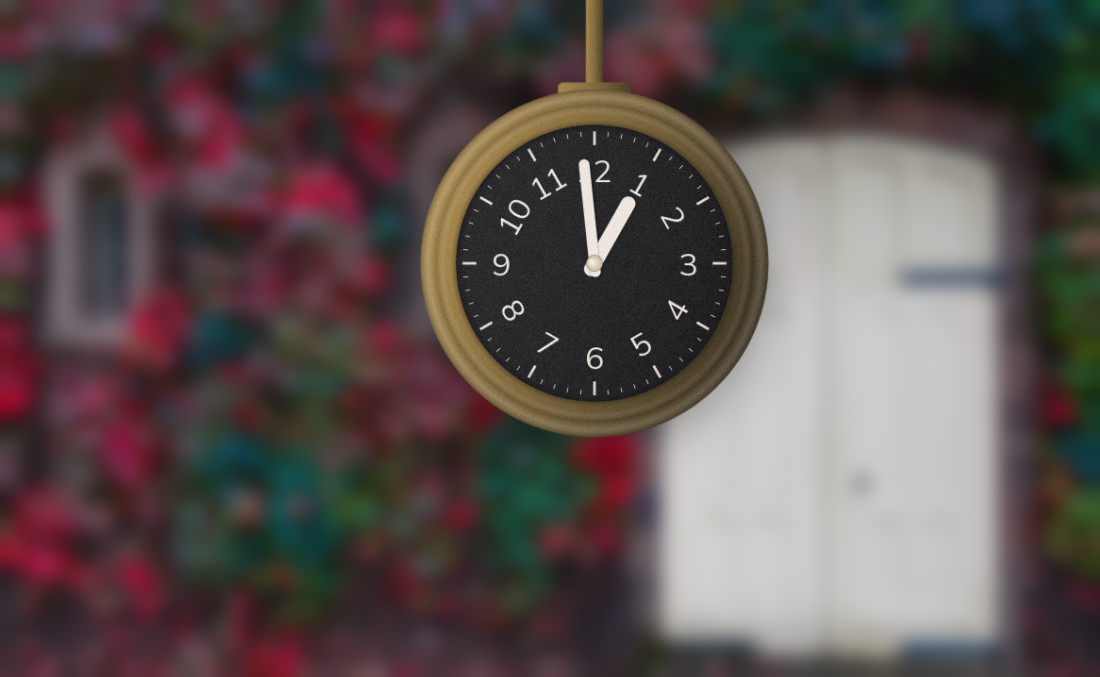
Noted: {"hour": 12, "minute": 59}
